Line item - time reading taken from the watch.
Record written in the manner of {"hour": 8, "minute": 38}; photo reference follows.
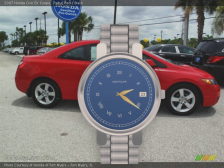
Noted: {"hour": 2, "minute": 21}
